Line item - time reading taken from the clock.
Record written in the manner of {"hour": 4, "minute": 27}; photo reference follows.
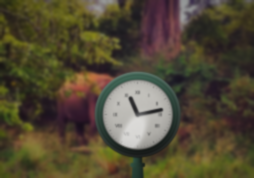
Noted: {"hour": 11, "minute": 13}
